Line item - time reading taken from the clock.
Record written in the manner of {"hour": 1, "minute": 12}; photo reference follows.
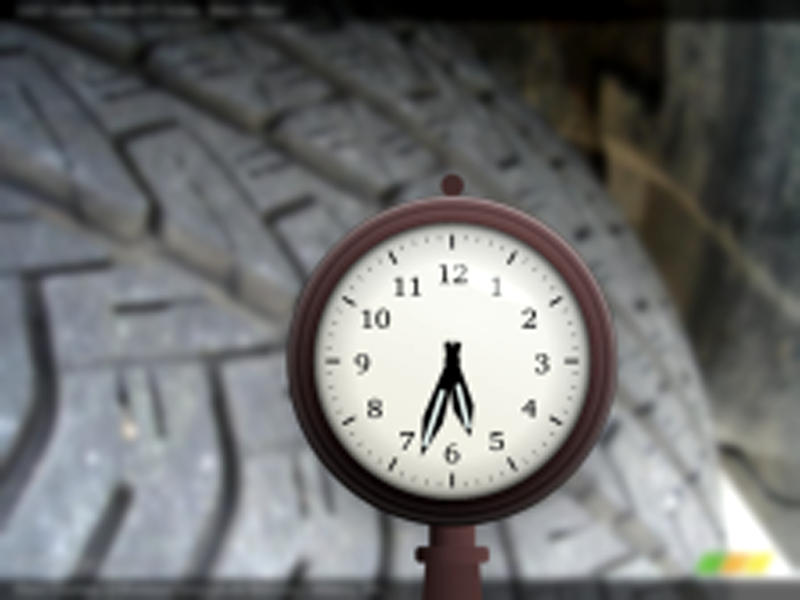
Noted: {"hour": 5, "minute": 33}
